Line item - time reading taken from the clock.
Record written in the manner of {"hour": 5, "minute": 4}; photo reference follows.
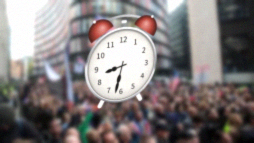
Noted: {"hour": 8, "minute": 32}
